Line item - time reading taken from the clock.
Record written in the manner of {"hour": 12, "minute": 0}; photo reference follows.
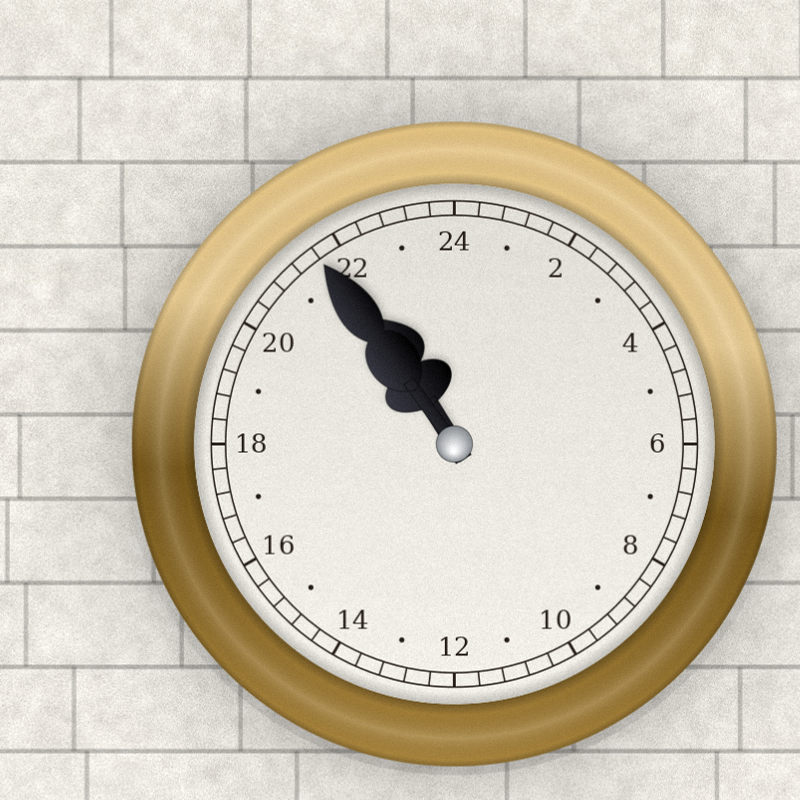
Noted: {"hour": 21, "minute": 54}
